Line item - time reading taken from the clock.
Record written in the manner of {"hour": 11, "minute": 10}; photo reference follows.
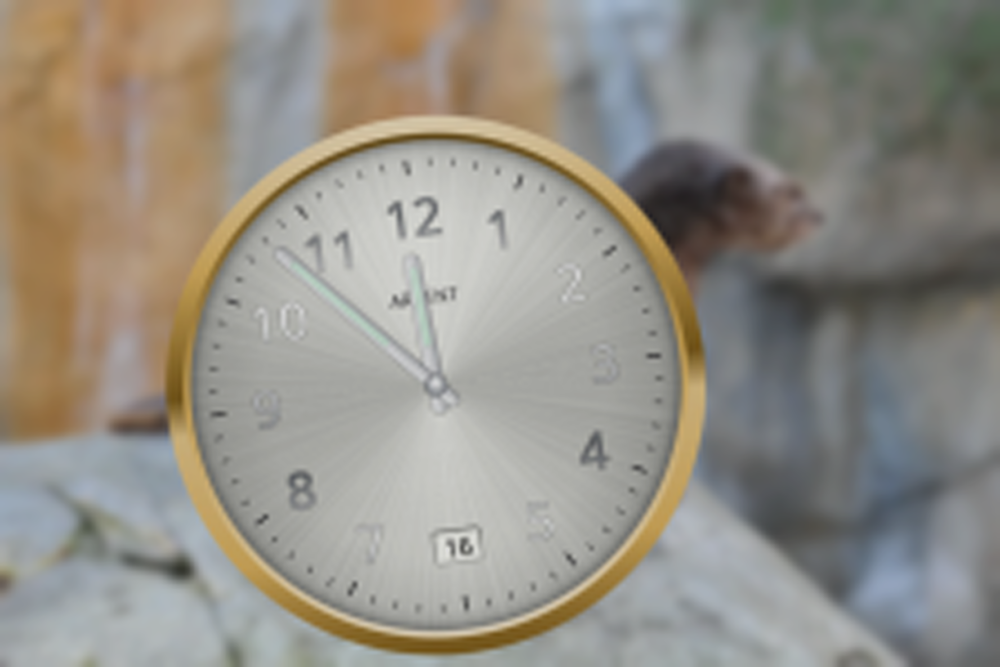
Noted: {"hour": 11, "minute": 53}
